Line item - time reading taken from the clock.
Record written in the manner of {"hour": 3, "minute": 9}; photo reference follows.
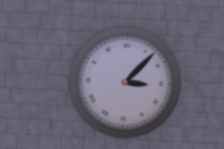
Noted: {"hour": 3, "minute": 7}
